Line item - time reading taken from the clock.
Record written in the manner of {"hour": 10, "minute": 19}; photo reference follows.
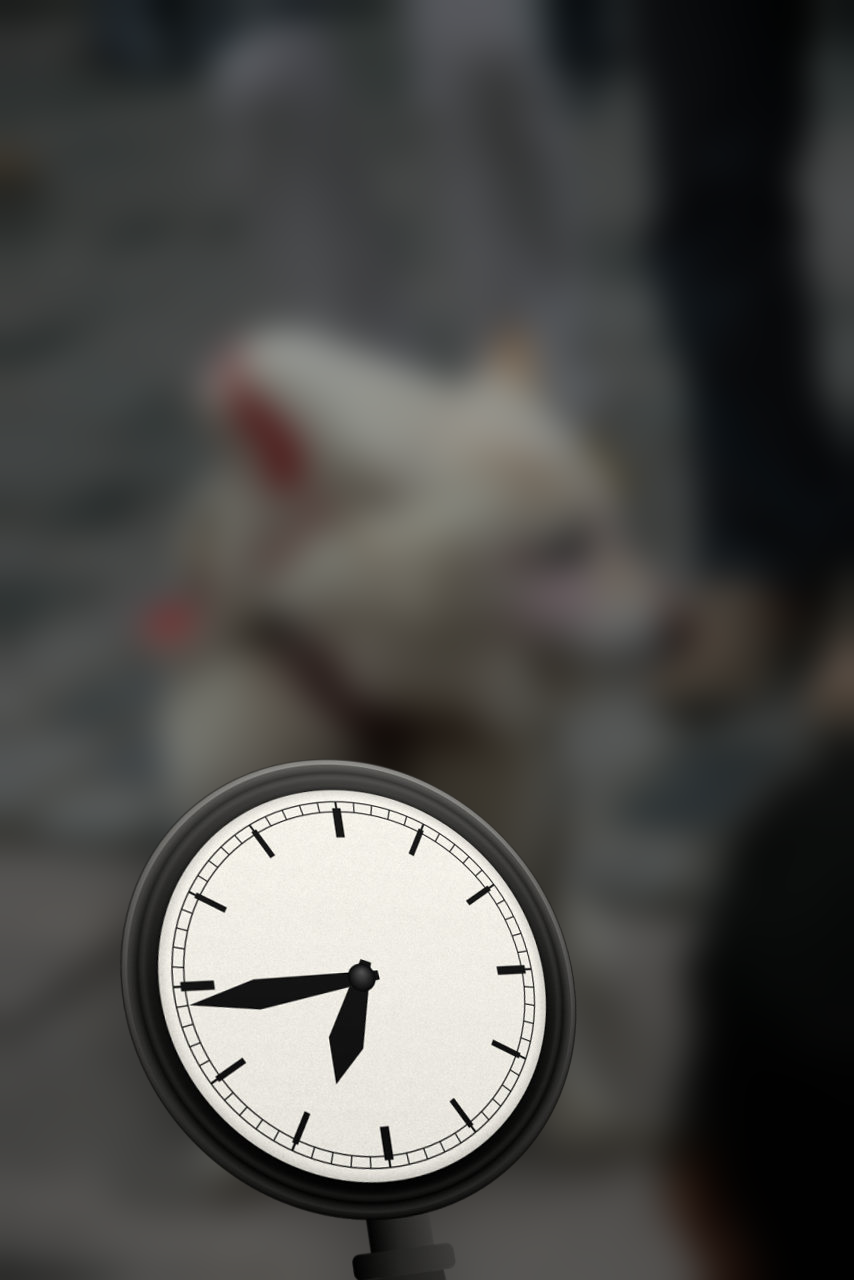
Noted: {"hour": 6, "minute": 44}
